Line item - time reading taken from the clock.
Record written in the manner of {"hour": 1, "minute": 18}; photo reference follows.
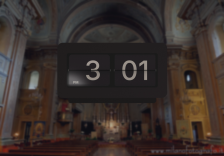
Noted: {"hour": 3, "minute": 1}
